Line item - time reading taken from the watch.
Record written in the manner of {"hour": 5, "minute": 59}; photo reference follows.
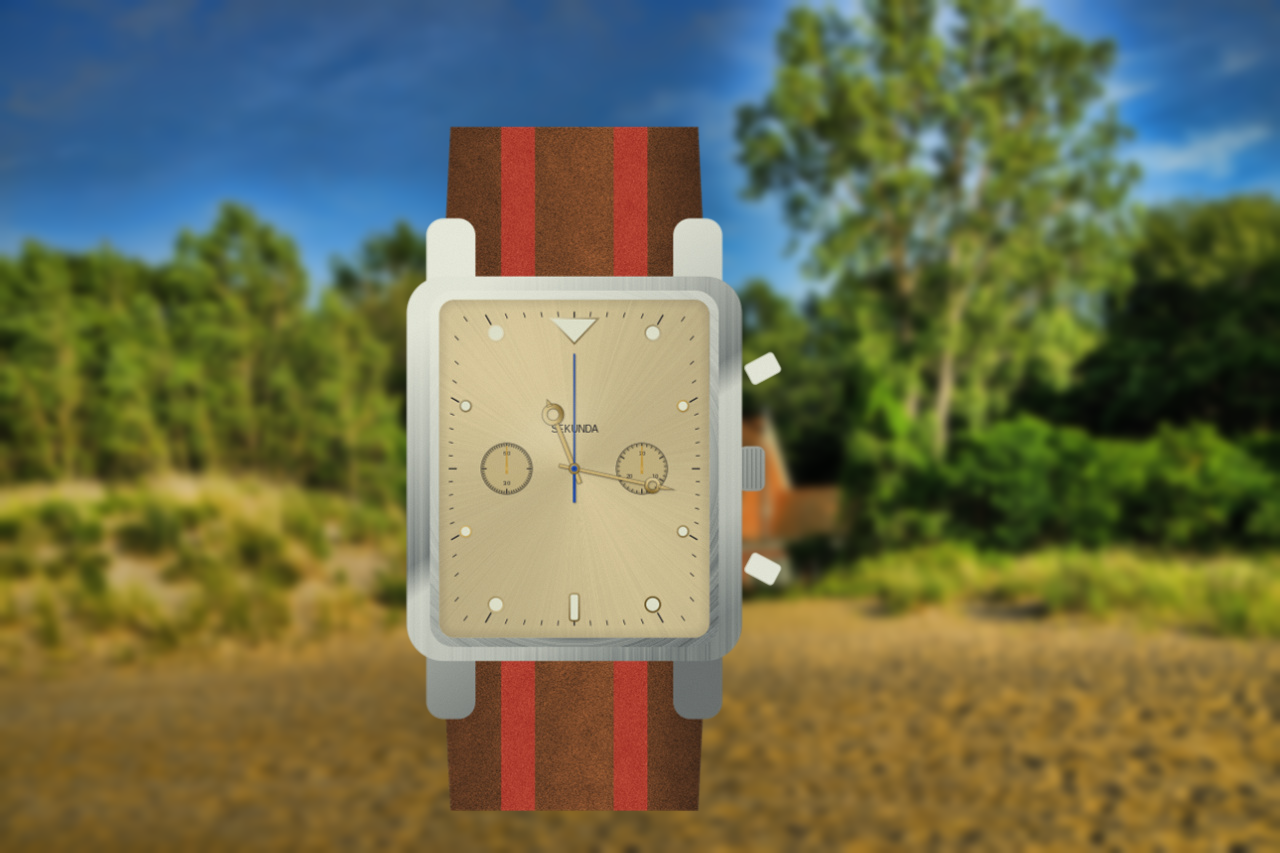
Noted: {"hour": 11, "minute": 17}
